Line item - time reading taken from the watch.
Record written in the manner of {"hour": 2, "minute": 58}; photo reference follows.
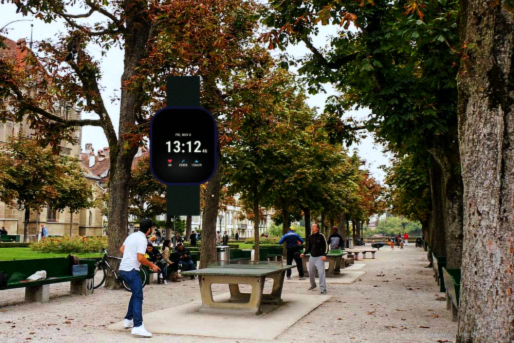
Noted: {"hour": 13, "minute": 12}
